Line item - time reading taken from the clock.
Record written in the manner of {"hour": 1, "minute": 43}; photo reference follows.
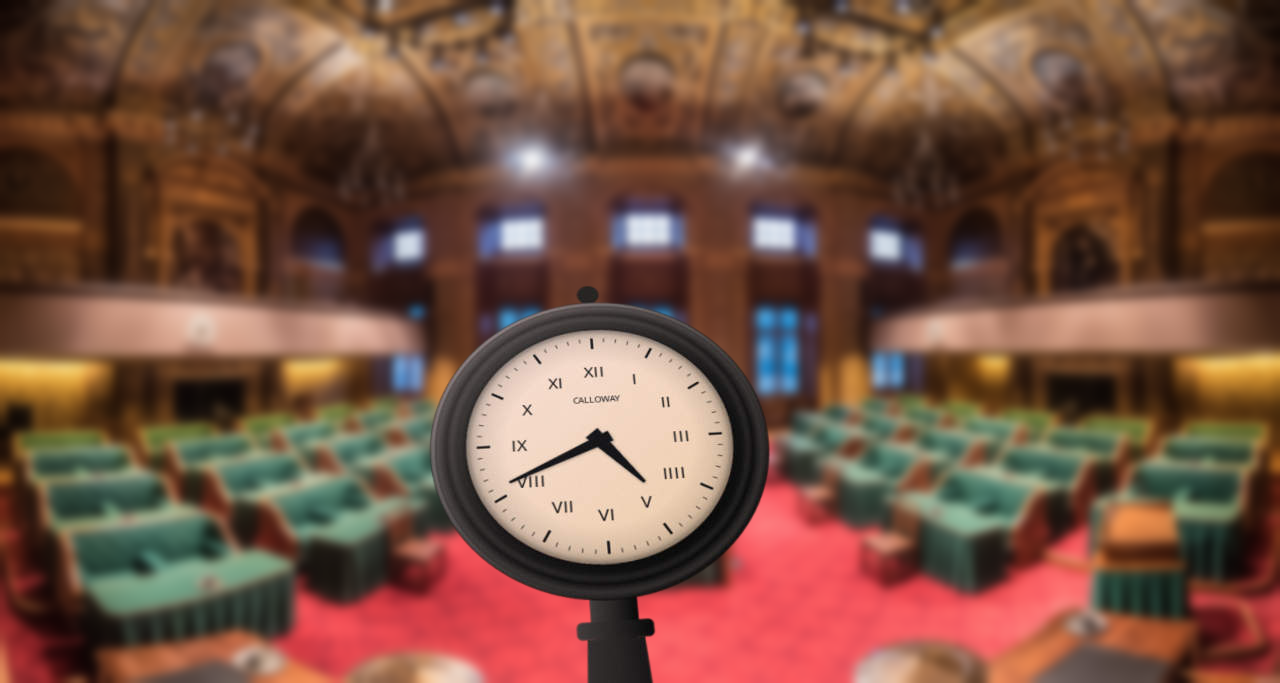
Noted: {"hour": 4, "minute": 41}
